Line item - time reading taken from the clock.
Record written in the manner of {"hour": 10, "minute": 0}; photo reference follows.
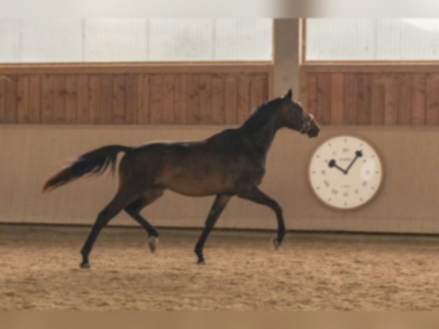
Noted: {"hour": 10, "minute": 6}
